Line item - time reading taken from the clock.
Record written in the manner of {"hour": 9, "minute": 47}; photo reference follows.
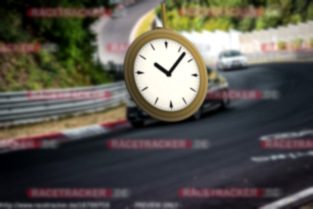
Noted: {"hour": 10, "minute": 7}
